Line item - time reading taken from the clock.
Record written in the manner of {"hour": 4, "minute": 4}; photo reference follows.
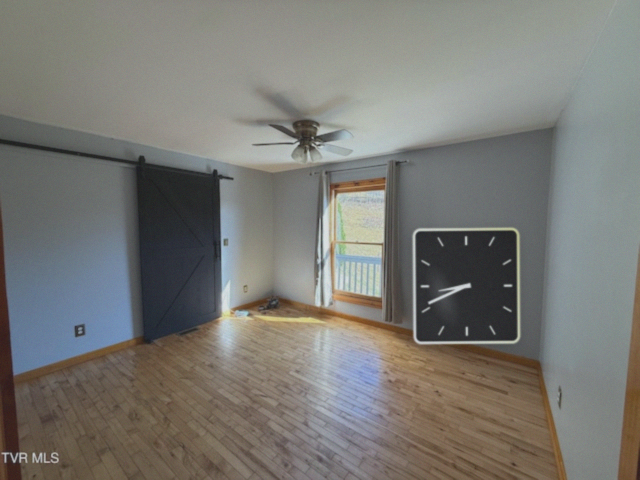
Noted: {"hour": 8, "minute": 41}
